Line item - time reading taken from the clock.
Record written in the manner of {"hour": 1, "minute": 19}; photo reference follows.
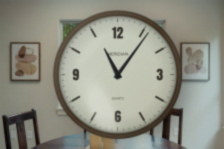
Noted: {"hour": 11, "minute": 6}
